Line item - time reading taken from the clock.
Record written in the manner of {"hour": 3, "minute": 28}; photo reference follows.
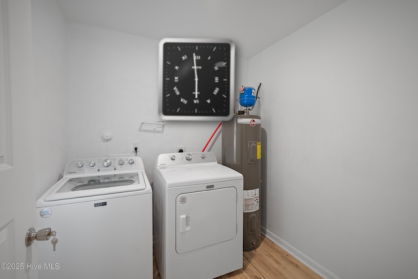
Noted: {"hour": 5, "minute": 59}
